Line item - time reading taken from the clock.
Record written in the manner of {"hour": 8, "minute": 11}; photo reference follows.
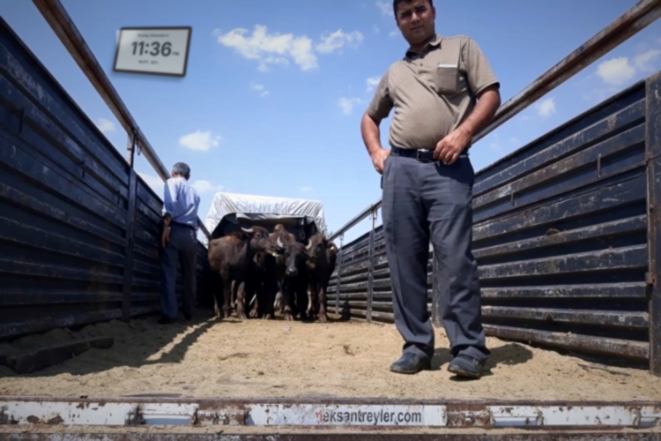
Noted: {"hour": 11, "minute": 36}
